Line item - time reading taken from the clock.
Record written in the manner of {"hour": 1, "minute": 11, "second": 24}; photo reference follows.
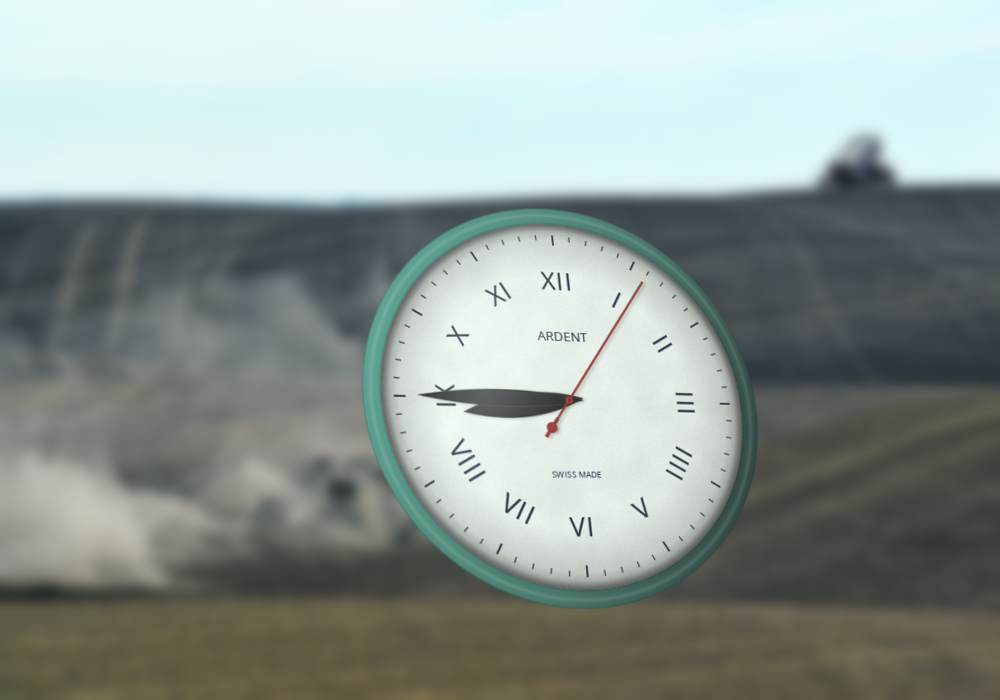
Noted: {"hour": 8, "minute": 45, "second": 6}
